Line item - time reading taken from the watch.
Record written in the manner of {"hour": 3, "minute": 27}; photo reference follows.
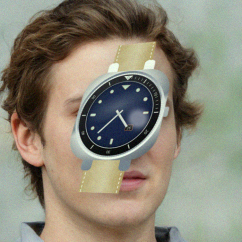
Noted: {"hour": 4, "minute": 37}
